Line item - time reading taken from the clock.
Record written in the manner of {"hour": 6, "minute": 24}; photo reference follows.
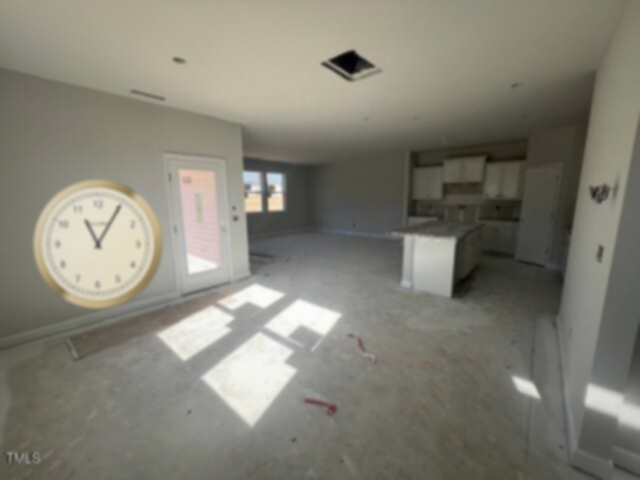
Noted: {"hour": 11, "minute": 5}
